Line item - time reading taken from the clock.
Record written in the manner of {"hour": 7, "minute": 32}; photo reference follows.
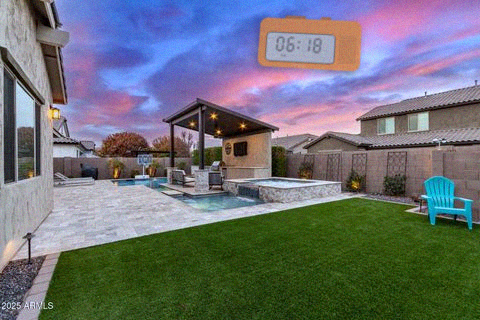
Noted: {"hour": 6, "minute": 18}
